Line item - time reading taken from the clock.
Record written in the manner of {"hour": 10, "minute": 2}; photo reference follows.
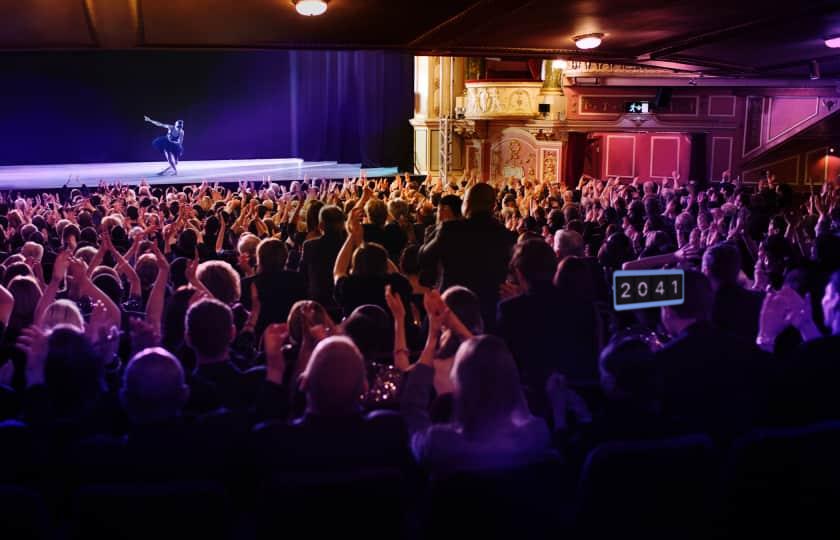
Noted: {"hour": 20, "minute": 41}
